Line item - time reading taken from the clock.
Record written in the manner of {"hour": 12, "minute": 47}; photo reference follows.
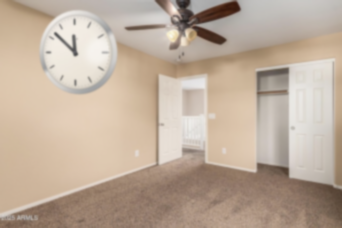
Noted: {"hour": 11, "minute": 52}
